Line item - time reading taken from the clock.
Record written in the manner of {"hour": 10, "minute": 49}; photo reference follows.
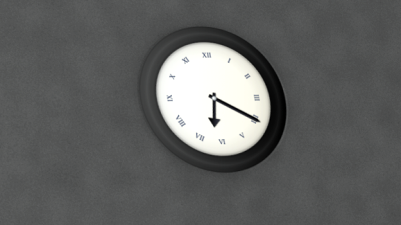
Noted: {"hour": 6, "minute": 20}
